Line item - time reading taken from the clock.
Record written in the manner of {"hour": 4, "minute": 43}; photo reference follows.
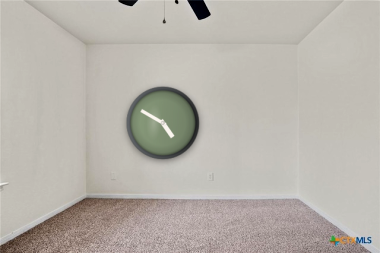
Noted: {"hour": 4, "minute": 50}
